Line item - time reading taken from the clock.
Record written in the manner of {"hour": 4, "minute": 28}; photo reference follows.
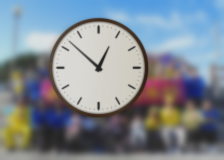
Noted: {"hour": 12, "minute": 52}
